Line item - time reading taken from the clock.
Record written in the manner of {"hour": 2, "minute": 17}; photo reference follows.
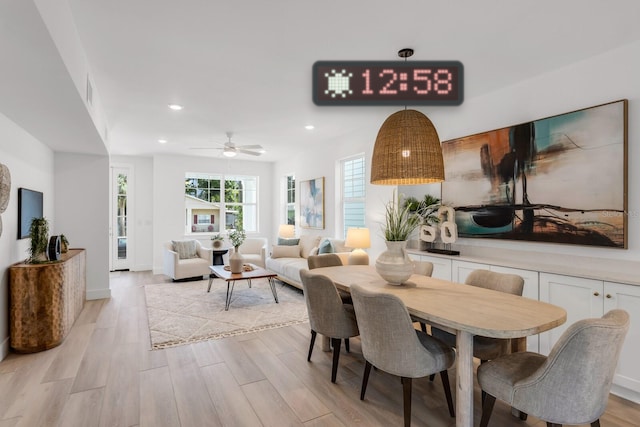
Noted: {"hour": 12, "minute": 58}
